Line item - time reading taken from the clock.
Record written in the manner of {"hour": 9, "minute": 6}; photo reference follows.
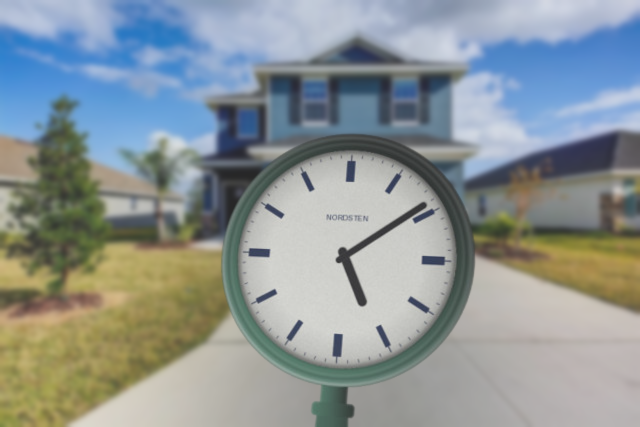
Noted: {"hour": 5, "minute": 9}
